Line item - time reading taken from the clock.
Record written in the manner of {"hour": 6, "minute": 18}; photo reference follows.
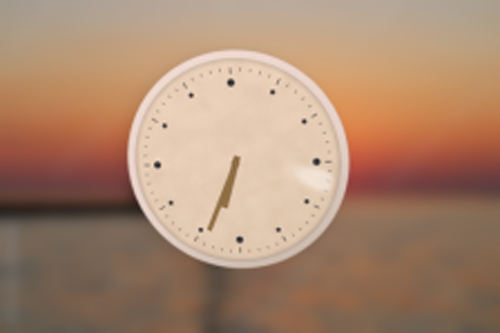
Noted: {"hour": 6, "minute": 34}
